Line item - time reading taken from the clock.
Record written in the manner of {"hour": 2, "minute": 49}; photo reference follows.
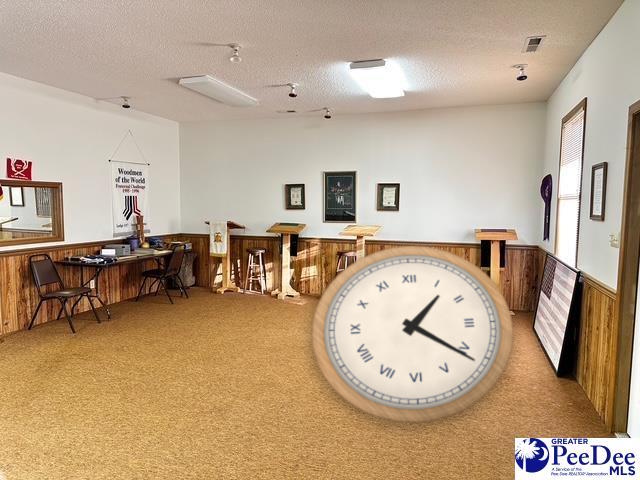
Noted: {"hour": 1, "minute": 21}
